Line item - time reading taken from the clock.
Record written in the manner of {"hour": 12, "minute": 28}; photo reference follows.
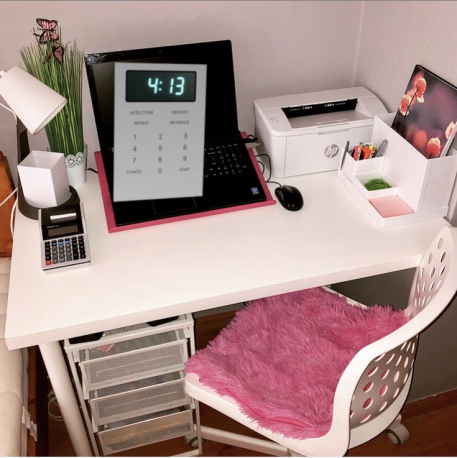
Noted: {"hour": 4, "minute": 13}
